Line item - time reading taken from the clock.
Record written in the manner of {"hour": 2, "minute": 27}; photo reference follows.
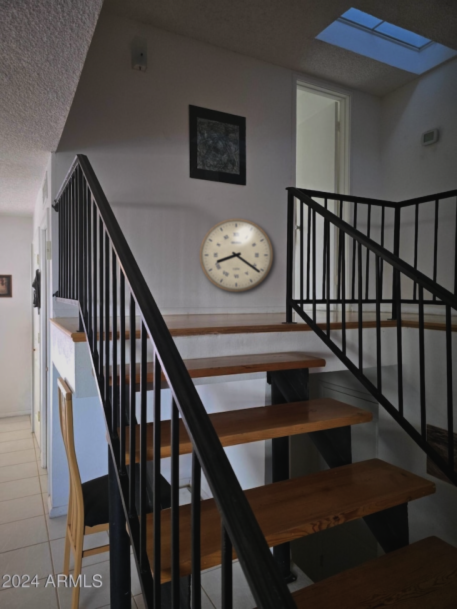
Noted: {"hour": 8, "minute": 21}
